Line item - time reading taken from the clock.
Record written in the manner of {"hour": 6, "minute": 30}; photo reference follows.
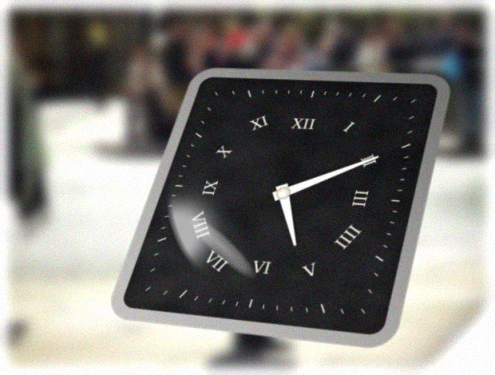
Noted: {"hour": 5, "minute": 10}
